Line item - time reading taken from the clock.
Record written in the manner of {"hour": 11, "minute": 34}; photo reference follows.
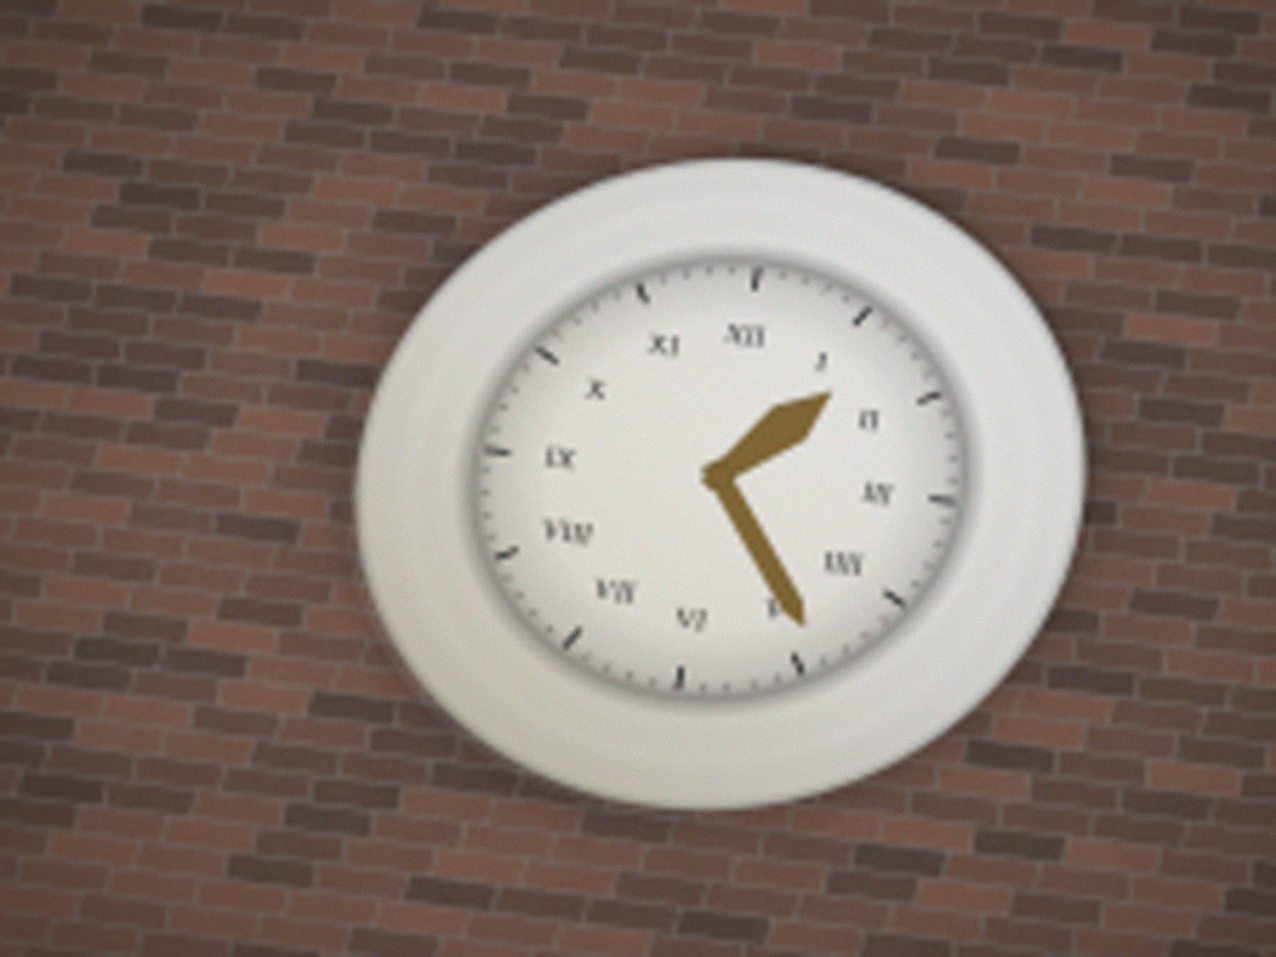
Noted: {"hour": 1, "minute": 24}
